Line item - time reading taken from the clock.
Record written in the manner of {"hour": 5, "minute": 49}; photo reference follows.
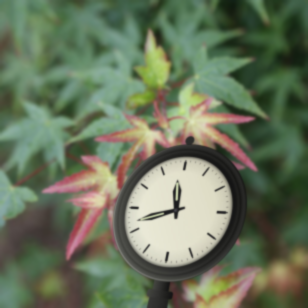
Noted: {"hour": 11, "minute": 42}
